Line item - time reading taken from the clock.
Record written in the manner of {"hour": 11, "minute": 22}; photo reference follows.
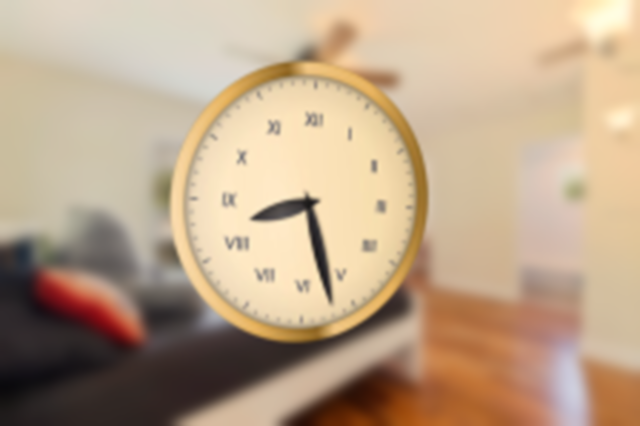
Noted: {"hour": 8, "minute": 27}
